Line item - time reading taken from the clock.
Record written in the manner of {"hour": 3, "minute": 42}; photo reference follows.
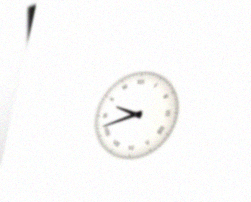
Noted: {"hour": 9, "minute": 42}
